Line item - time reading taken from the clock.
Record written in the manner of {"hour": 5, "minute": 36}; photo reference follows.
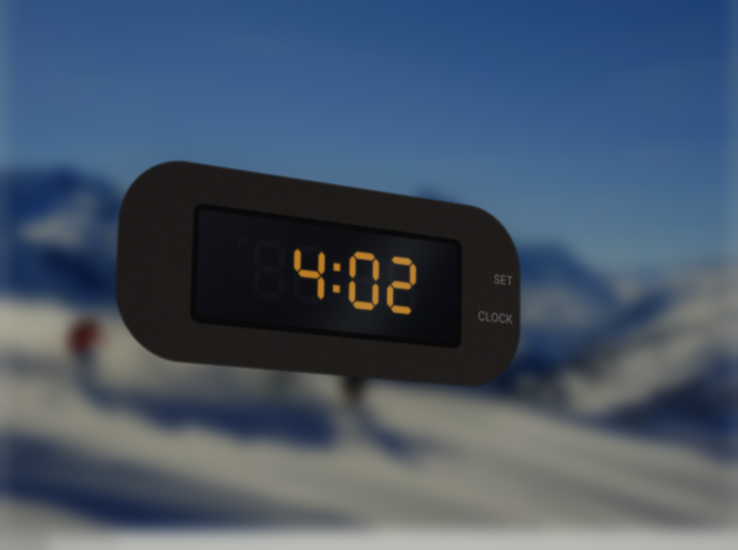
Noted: {"hour": 4, "minute": 2}
